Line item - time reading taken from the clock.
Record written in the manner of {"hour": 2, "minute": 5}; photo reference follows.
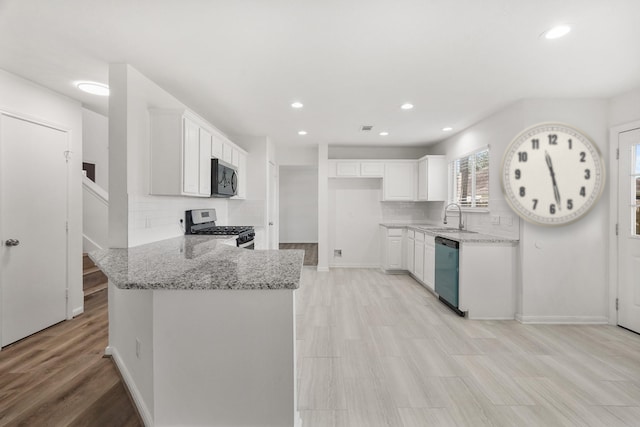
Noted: {"hour": 11, "minute": 28}
